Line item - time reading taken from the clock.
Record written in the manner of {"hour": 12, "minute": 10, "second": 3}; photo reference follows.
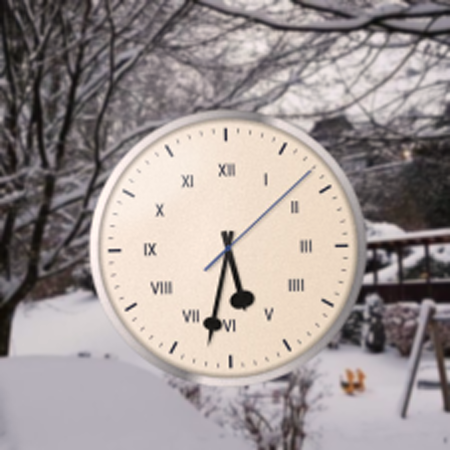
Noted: {"hour": 5, "minute": 32, "second": 8}
